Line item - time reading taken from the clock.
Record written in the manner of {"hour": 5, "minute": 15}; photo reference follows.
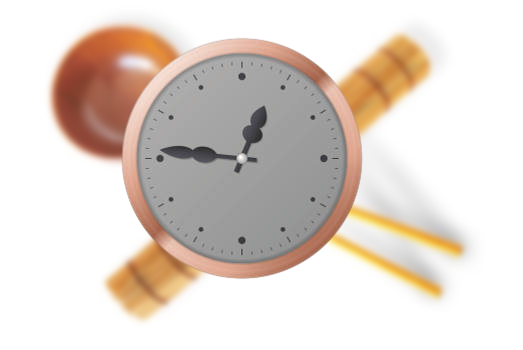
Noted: {"hour": 12, "minute": 46}
